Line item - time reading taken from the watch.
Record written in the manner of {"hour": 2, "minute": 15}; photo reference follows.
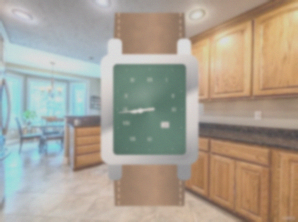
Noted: {"hour": 8, "minute": 44}
